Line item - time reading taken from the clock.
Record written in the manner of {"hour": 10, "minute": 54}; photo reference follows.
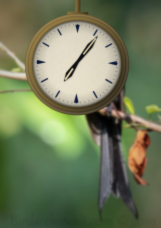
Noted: {"hour": 7, "minute": 6}
